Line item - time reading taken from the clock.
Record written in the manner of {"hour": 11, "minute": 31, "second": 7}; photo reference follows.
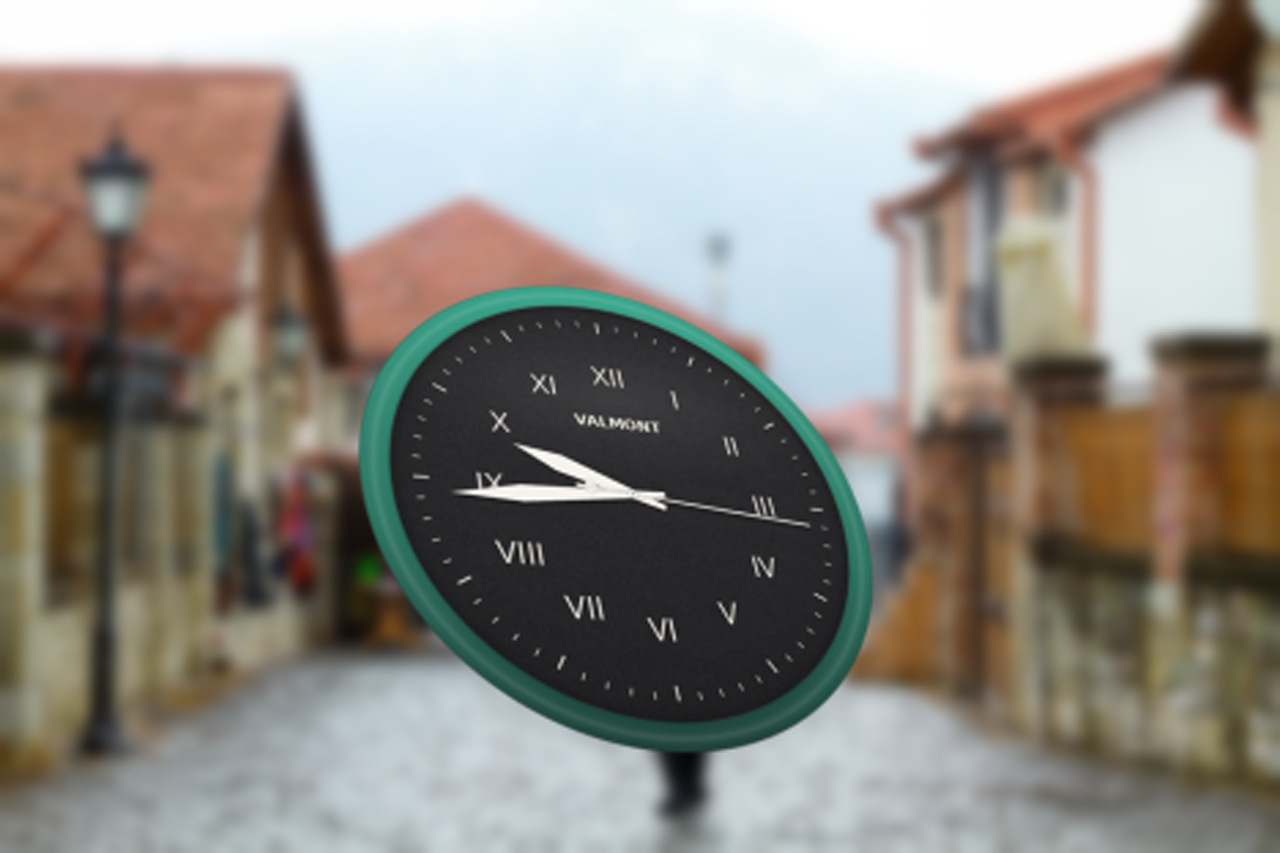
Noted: {"hour": 9, "minute": 44, "second": 16}
